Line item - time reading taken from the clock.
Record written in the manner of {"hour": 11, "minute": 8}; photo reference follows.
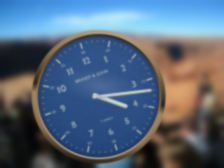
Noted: {"hour": 4, "minute": 17}
